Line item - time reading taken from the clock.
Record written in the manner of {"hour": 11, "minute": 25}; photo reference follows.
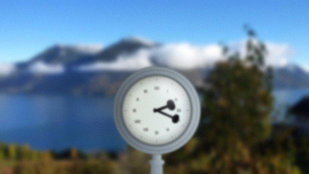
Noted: {"hour": 2, "minute": 19}
